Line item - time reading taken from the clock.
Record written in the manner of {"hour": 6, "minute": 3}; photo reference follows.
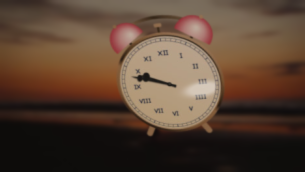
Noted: {"hour": 9, "minute": 48}
